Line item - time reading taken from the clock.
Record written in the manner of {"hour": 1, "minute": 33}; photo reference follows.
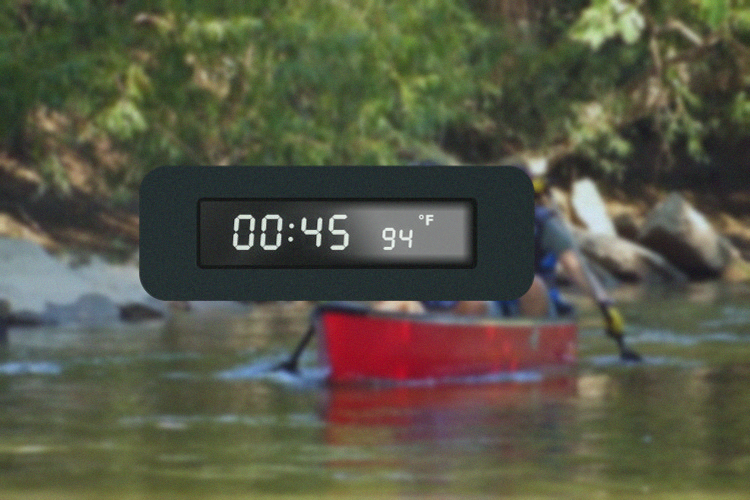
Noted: {"hour": 0, "minute": 45}
